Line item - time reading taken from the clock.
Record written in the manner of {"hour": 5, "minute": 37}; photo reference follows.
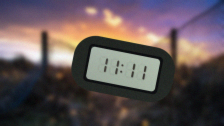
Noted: {"hour": 11, "minute": 11}
